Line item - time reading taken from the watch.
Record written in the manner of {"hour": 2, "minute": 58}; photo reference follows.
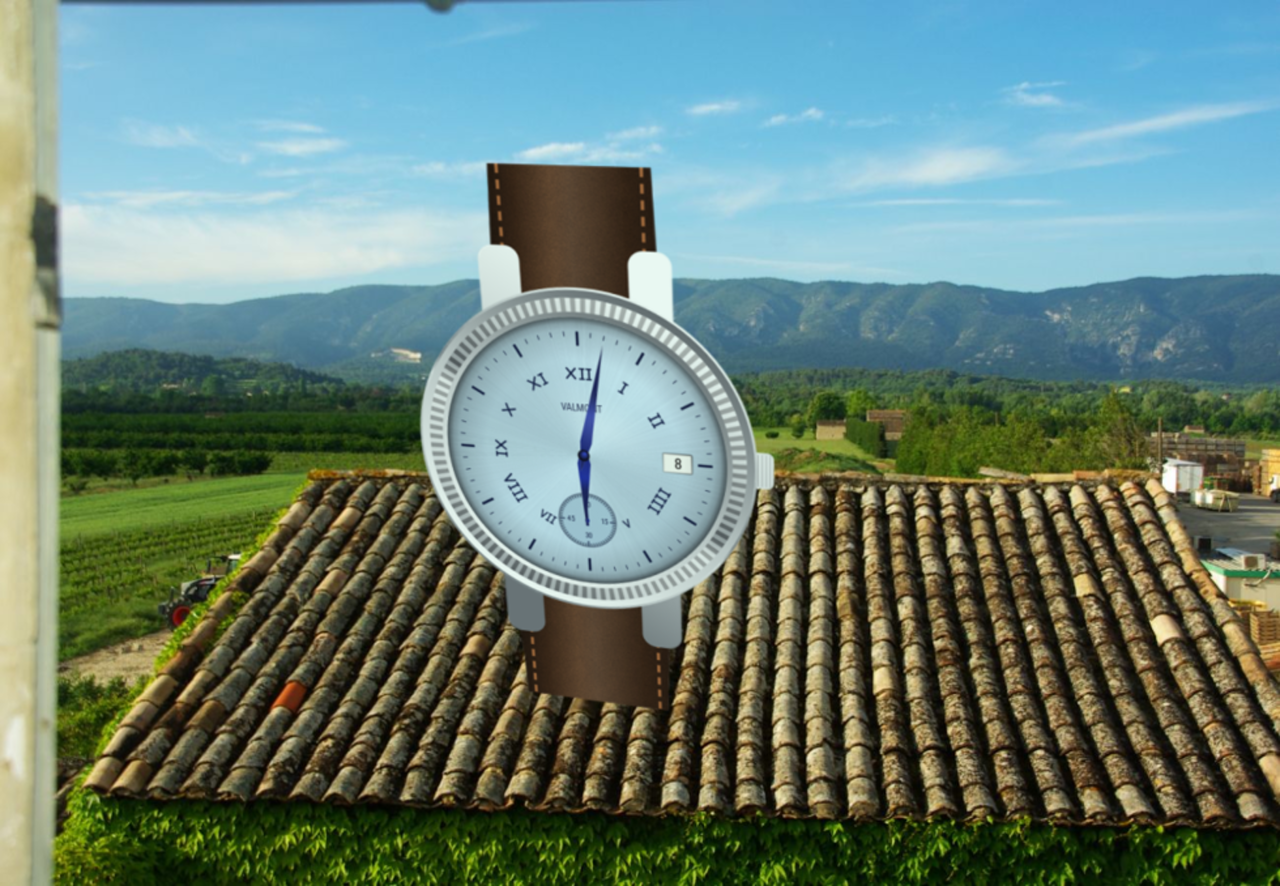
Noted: {"hour": 6, "minute": 2}
